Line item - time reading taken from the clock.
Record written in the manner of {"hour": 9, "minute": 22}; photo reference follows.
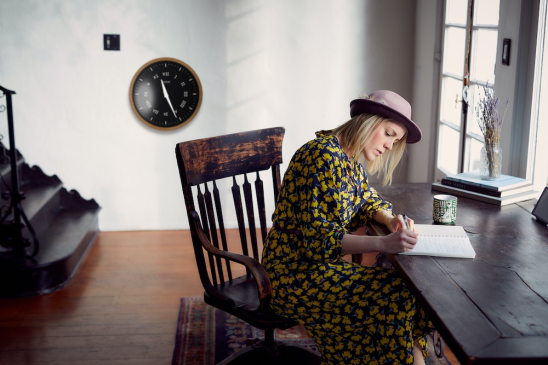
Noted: {"hour": 11, "minute": 26}
